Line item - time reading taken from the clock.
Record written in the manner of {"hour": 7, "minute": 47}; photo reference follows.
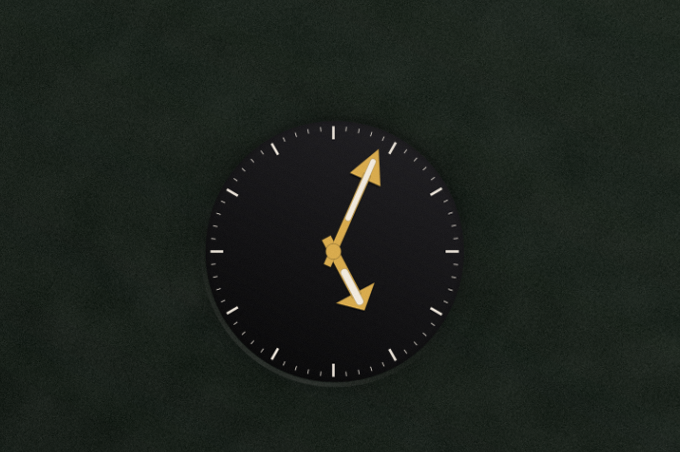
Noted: {"hour": 5, "minute": 4}
